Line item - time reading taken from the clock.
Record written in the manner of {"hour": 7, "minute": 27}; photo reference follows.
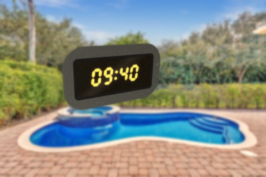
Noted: {"hour": 9, "minute": 40}
